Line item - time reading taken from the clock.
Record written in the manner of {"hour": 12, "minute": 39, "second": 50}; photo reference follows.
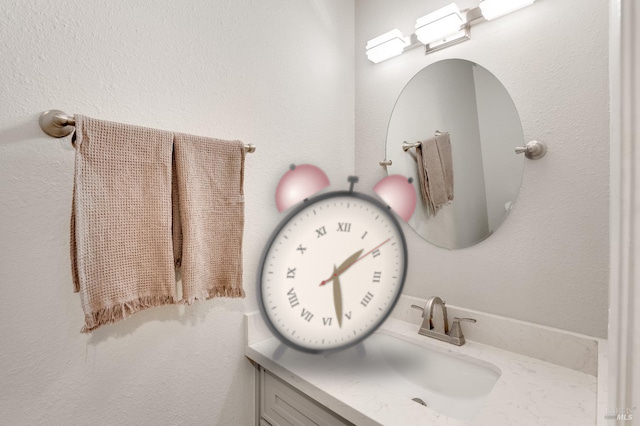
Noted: {"hour": 1, "minute": 27, "second": 9}
